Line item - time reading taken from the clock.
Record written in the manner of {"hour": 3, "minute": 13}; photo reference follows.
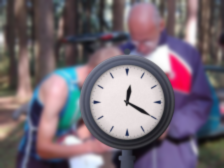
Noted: {"hour": 12, "minute": 20}
